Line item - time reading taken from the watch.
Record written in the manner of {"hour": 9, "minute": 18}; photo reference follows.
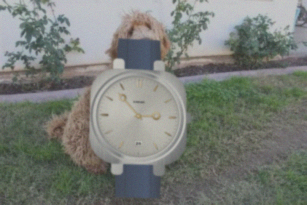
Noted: {"hour": 2, "minute": 53}
